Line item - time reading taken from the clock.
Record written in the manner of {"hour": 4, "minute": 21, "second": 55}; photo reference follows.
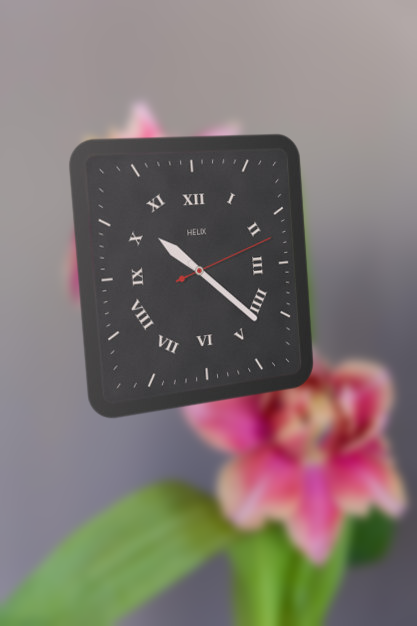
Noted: {"hour": 10, "minute": 22, "second": 12}
